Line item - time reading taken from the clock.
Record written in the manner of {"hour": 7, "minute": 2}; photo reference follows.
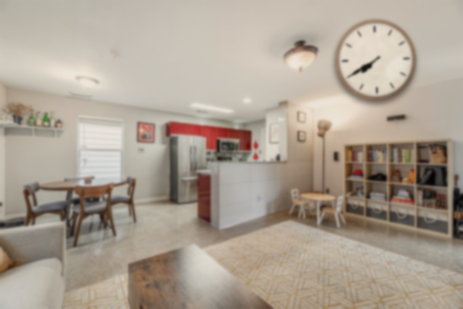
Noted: {"hour": 7, "minute": 40}
